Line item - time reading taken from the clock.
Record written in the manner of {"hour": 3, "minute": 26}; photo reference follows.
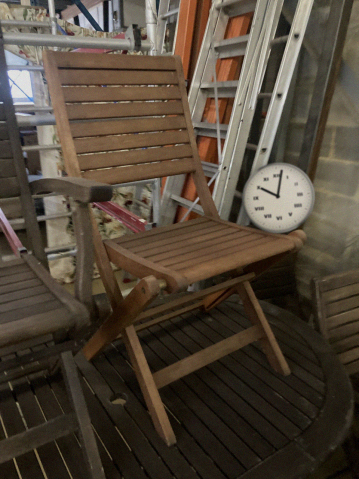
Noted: {"hour": 10, "minute": 2}
